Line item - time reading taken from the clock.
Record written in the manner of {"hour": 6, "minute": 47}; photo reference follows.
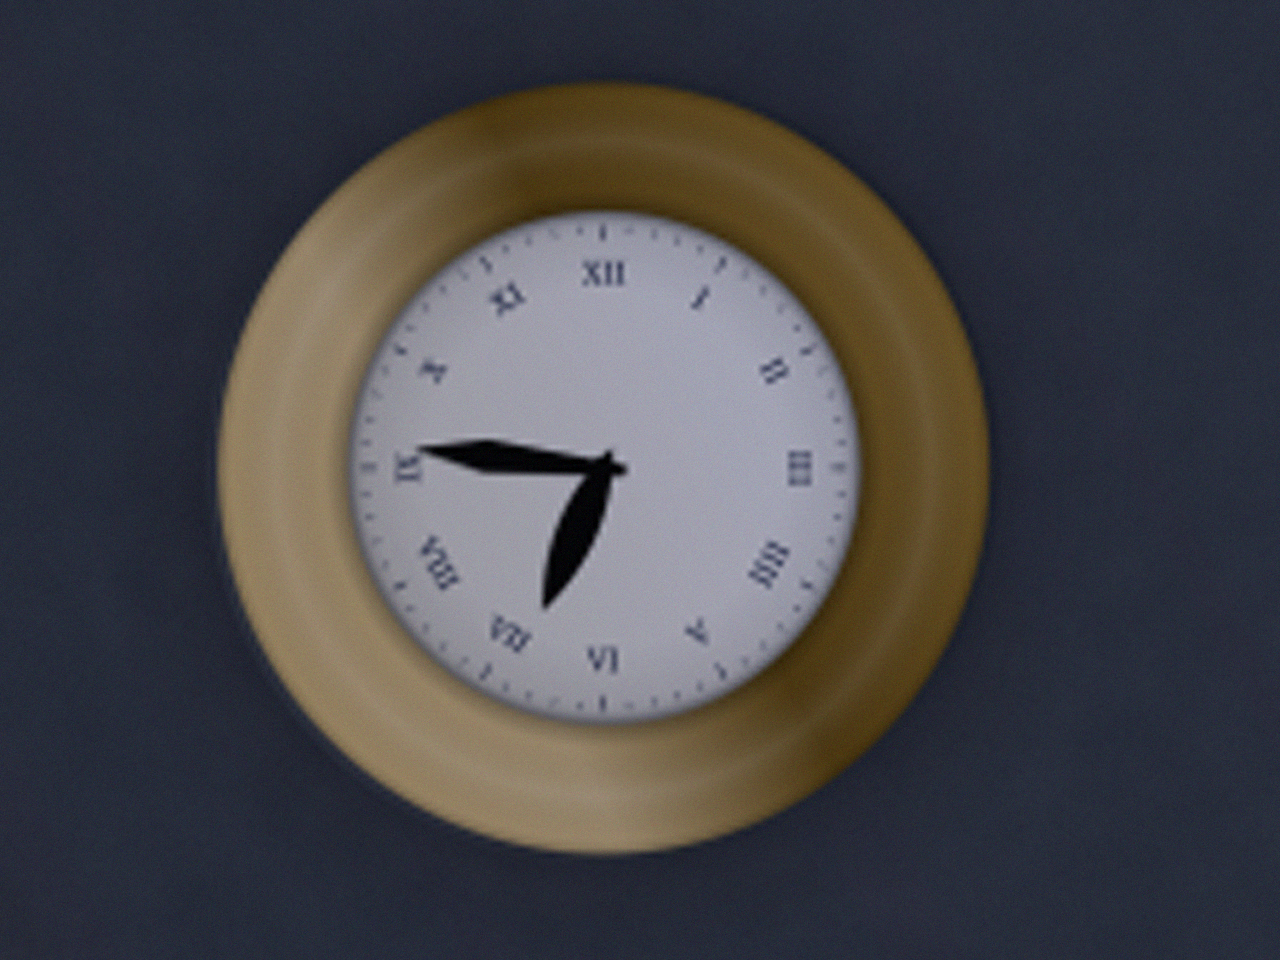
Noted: {"hour": 6, "minute": 46}
